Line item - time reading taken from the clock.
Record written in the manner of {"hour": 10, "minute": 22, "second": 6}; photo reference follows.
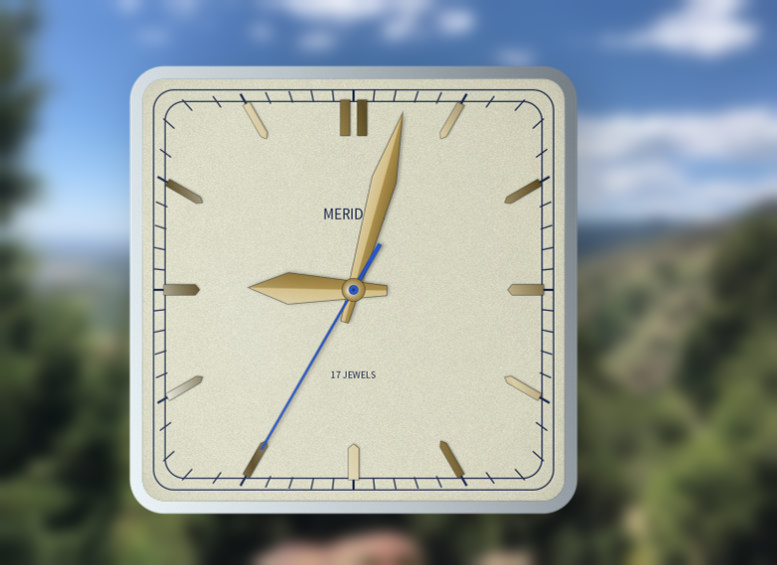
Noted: {"hour": 9, "minute": 2, "second": 35}
